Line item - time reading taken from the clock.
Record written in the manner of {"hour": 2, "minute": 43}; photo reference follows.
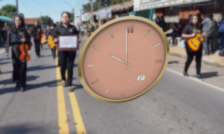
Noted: {"hour": 9, "minute": 59}
